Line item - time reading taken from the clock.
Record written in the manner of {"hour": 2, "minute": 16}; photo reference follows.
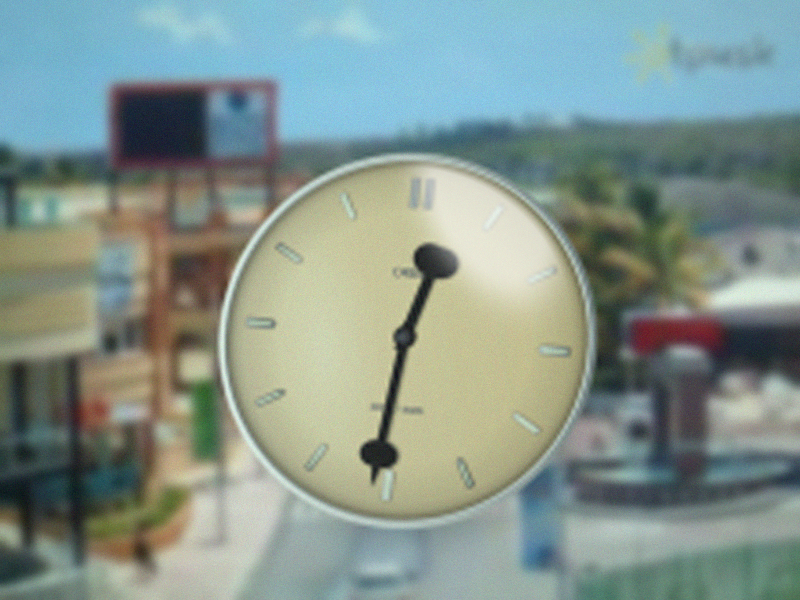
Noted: {"hour": 12, "minute": 31}
